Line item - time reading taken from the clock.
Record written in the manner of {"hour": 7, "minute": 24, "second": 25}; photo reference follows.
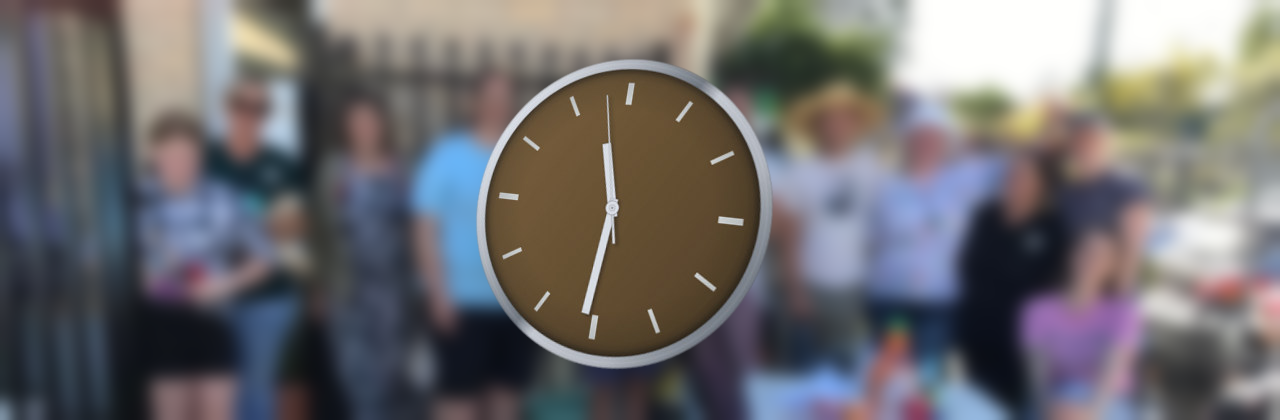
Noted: {"hour": 11, "minute": 30, "second": 58}
